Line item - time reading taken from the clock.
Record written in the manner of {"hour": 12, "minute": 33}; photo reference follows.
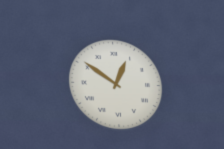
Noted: {"hour": 12, "minute": 51}
